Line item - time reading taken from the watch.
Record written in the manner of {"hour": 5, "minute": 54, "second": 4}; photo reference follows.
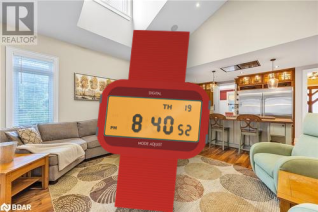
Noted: {"hour": 8, "minute": 40, "second": 52}
